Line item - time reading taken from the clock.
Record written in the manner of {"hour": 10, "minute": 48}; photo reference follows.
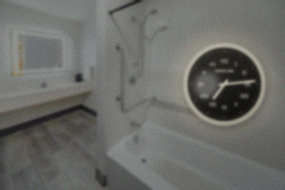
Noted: {"hour": 7, "minute": 14}
